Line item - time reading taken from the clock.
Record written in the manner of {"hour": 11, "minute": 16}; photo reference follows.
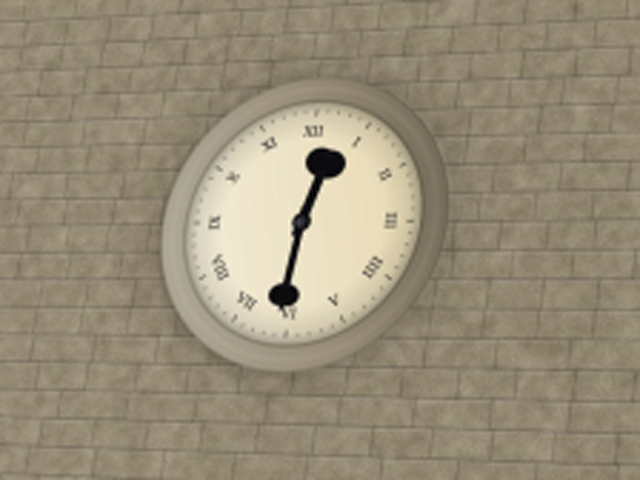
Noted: {"hour": 12, "minute": 31}
